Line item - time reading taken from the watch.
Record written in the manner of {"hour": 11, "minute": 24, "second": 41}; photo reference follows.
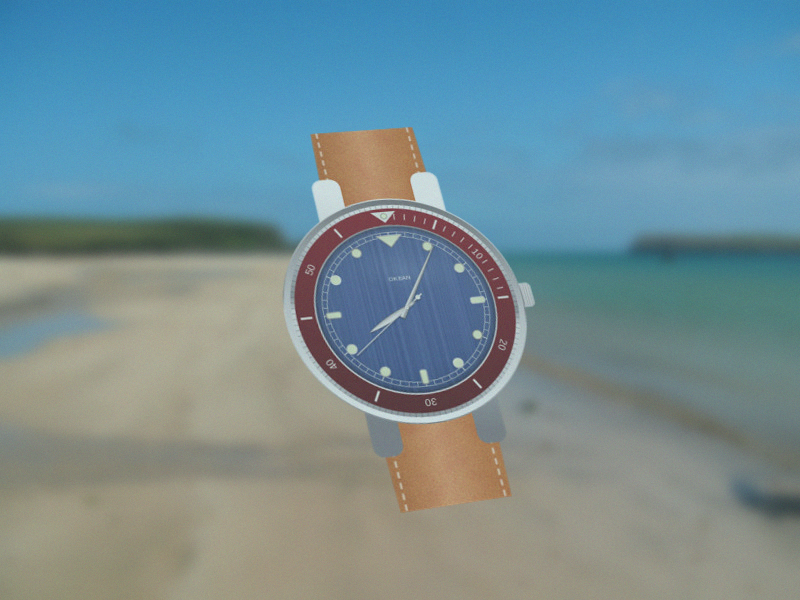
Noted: {"hour": 8, "minute": 5, "second": 39}
